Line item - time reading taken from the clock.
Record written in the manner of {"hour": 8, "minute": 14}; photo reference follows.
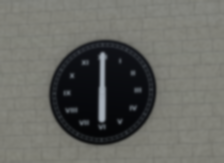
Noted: {"hour": 6, "minute": 0}
